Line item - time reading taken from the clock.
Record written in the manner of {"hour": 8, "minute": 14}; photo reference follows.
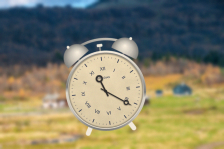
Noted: {"hour": 11, "minute": 21}
